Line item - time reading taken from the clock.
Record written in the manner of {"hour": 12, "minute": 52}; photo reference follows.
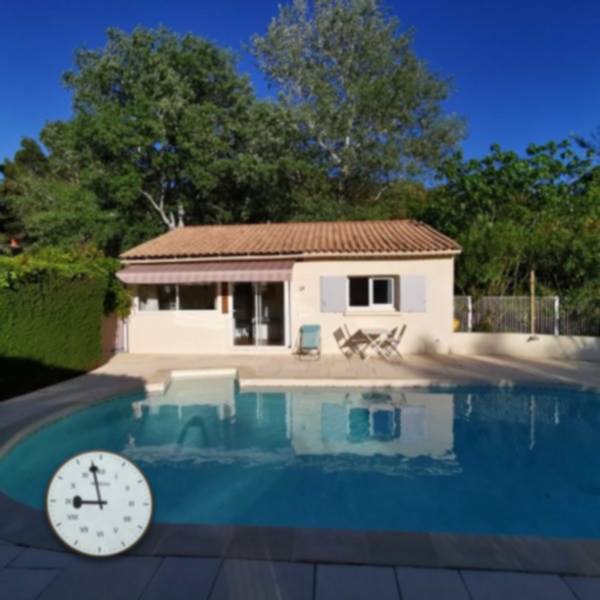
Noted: {"hour": 8, "minute": 58}
